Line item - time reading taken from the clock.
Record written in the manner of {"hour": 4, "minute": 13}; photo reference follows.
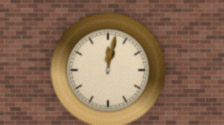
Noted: {"hour": 12, "minute": 2}
